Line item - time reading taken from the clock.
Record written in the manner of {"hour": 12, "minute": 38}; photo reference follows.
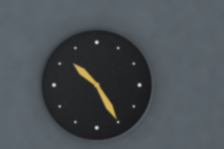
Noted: {"hour": 10, "minute": 25}
